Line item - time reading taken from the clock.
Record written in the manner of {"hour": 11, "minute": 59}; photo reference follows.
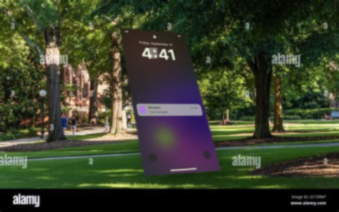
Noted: {"hour": 4, "minute": 41}
